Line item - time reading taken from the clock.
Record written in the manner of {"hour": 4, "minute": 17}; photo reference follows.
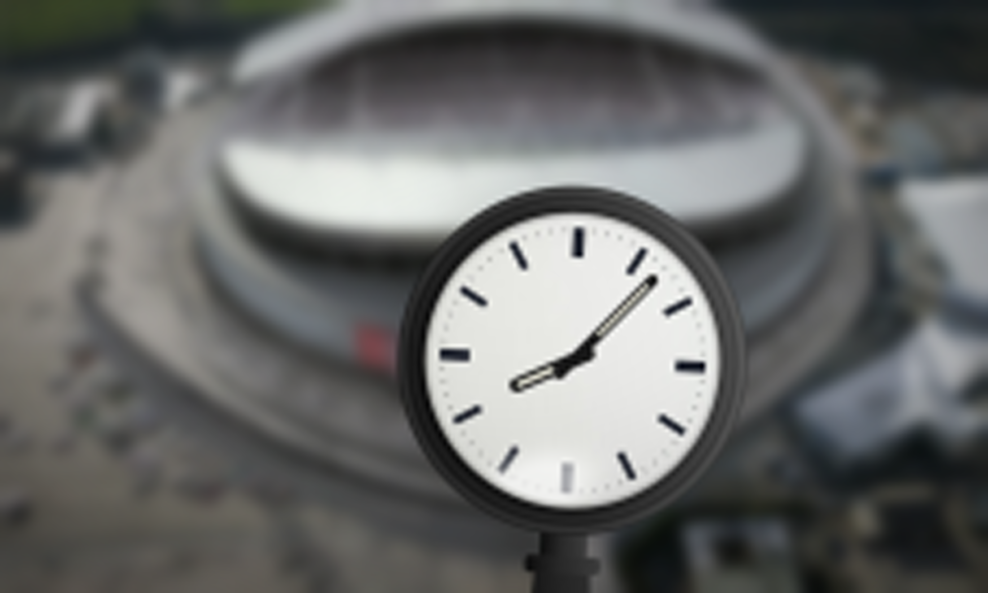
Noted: {"hour": 8, "minute": 7}
